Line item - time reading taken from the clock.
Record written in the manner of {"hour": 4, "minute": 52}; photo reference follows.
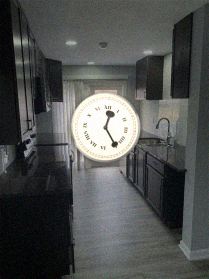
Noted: {"hour": 12, "minute": 24}
